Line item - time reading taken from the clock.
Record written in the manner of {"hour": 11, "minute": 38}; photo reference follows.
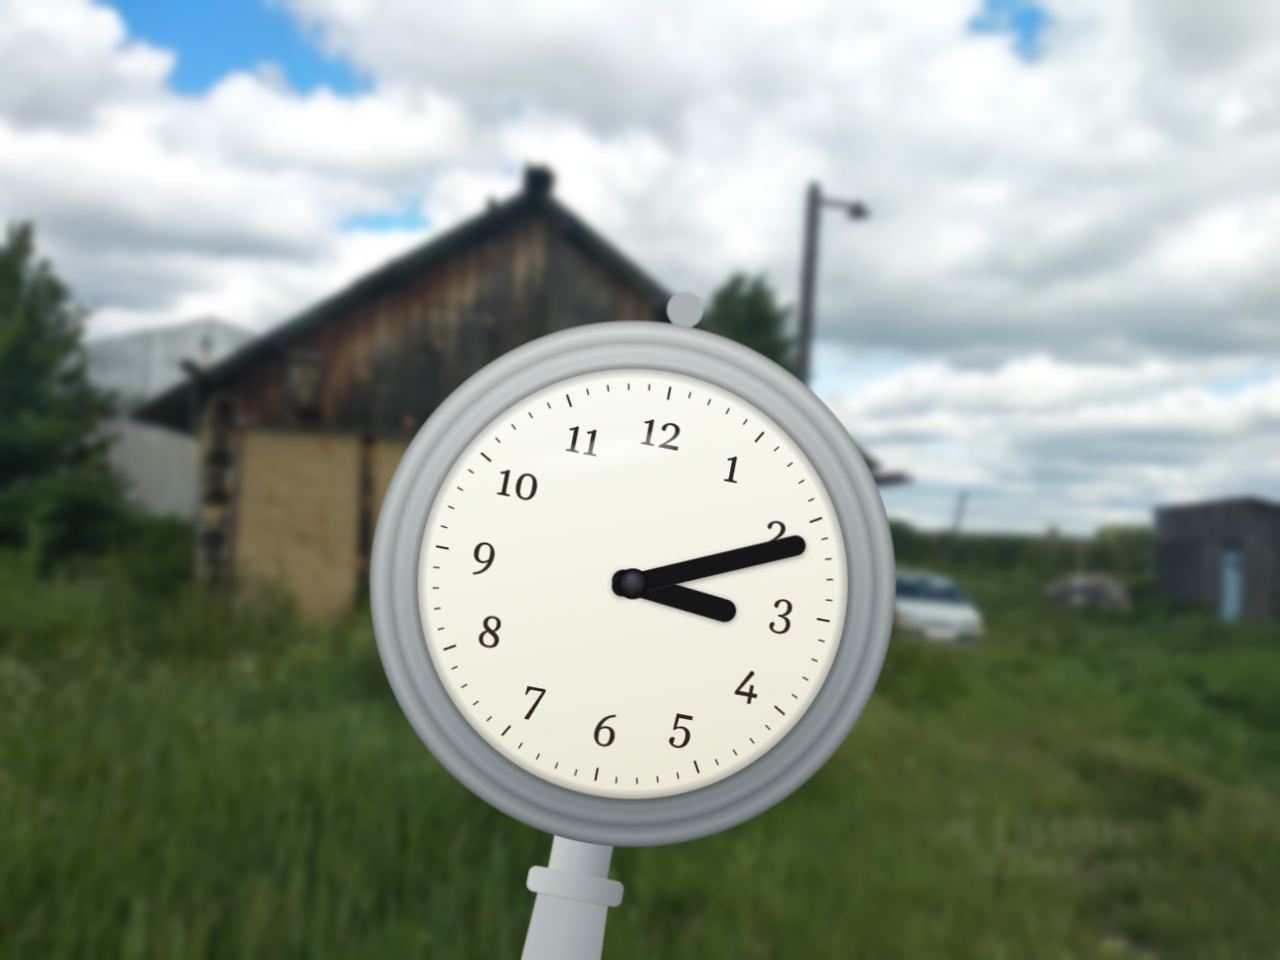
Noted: {"hour": 3, "minute": 11}
